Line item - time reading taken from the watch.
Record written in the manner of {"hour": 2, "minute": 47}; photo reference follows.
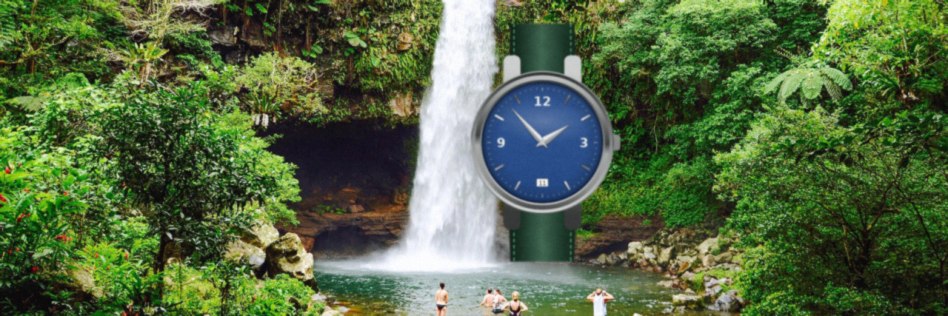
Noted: {"hour": 1, "minute": 53}
